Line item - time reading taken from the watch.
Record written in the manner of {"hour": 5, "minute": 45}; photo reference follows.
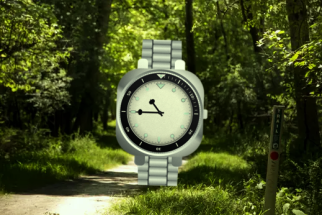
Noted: {"hour": 10, "minute": 45}
